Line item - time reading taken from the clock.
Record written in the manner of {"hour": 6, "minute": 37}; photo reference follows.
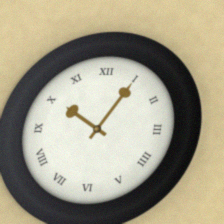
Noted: {"hour": 10, "minute": 5}
